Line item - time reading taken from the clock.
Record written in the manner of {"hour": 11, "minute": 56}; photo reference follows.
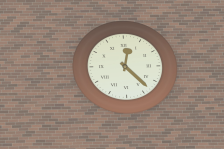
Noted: {"hour": 12, "minute": 23}
